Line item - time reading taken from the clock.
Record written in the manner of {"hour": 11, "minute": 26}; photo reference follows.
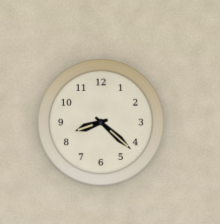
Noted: {"hour": 8, "minute": 22}
